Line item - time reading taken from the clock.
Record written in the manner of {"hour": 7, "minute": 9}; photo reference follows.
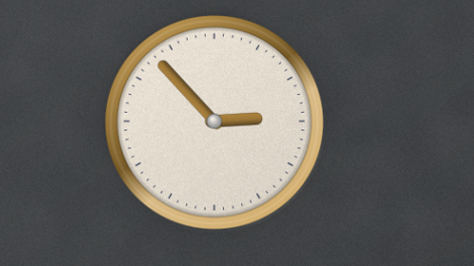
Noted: {"hour": 2, "minute": 53}
